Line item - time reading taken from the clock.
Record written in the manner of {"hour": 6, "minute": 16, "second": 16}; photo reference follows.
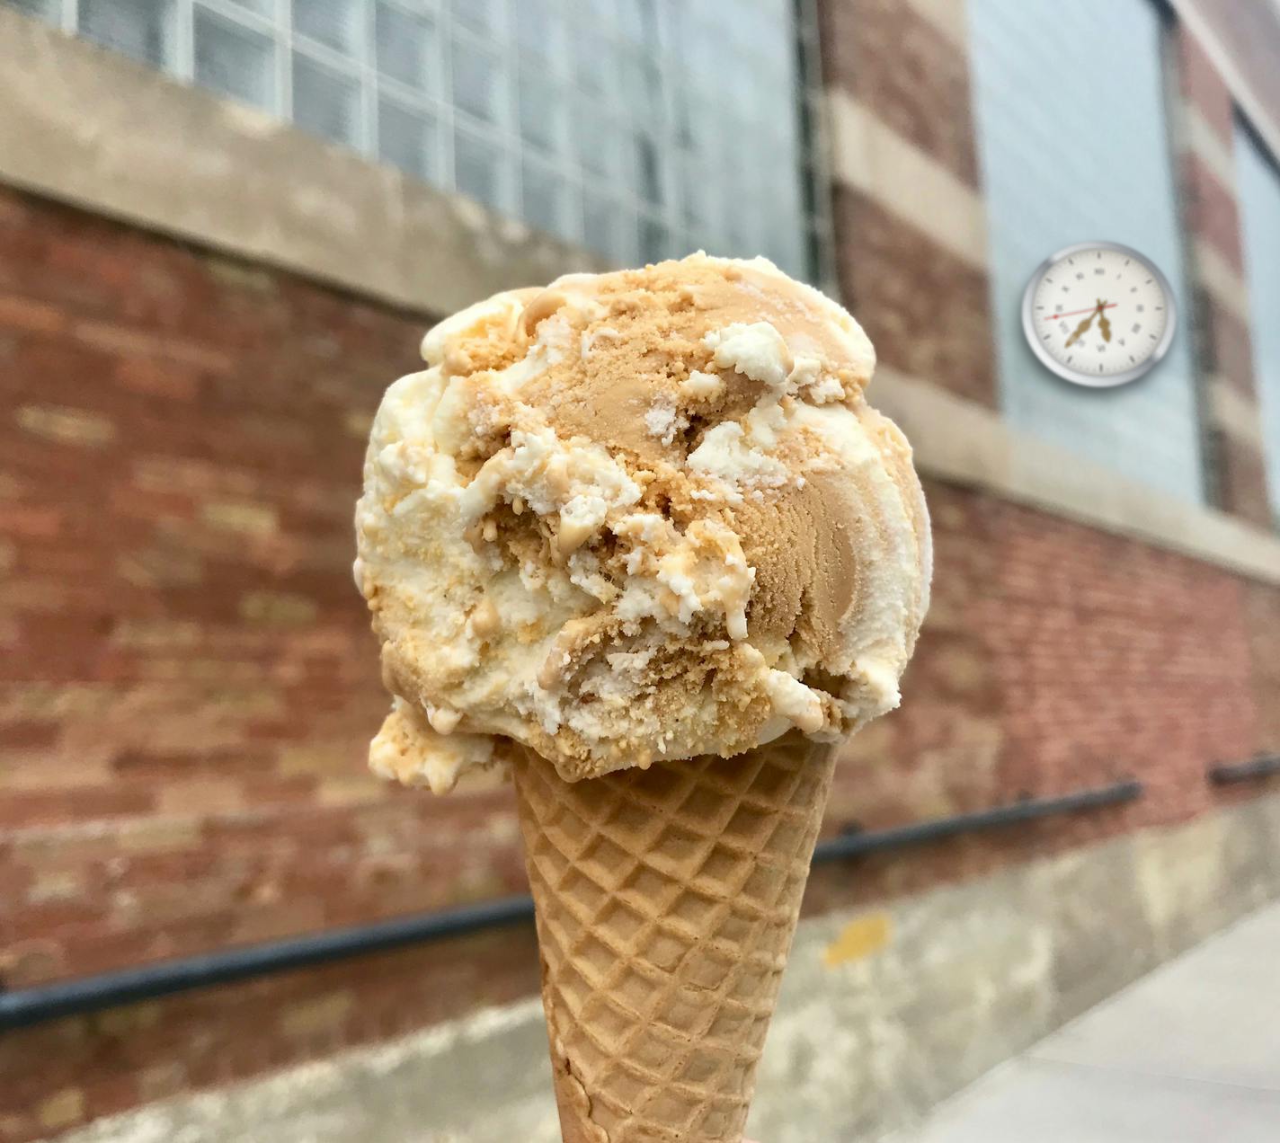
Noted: {"hour": 5, "minute": 36, "second": 43}
